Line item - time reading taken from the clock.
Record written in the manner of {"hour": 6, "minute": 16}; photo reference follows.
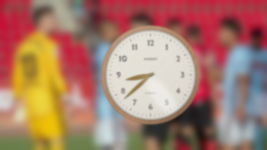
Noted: {"hour": 8, "minute": 38}
